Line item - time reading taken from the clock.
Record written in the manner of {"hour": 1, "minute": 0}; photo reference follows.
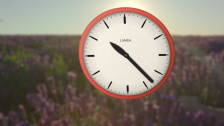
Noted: {"hour": 10, "minute": 23}
